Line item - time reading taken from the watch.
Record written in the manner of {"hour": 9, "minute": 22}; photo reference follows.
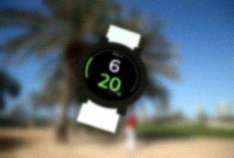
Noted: {"hour": 6, "minute": 20}
